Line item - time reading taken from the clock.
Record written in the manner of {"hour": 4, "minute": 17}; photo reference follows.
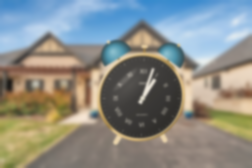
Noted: {"hour": 1, "minute": 3}
